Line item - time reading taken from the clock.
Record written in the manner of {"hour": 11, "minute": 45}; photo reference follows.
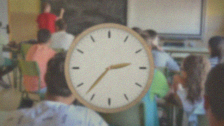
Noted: {"hour": 2, "minute": 37}
